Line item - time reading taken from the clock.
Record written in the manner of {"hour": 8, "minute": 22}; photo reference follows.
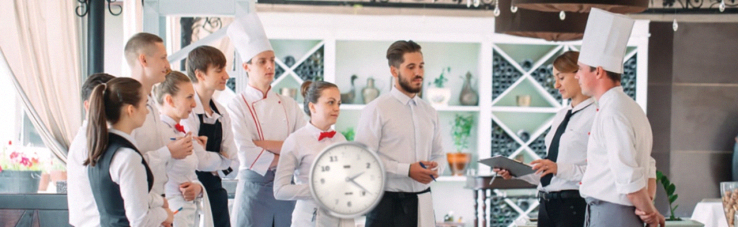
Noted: {"hour": 2, "minute": 21}
